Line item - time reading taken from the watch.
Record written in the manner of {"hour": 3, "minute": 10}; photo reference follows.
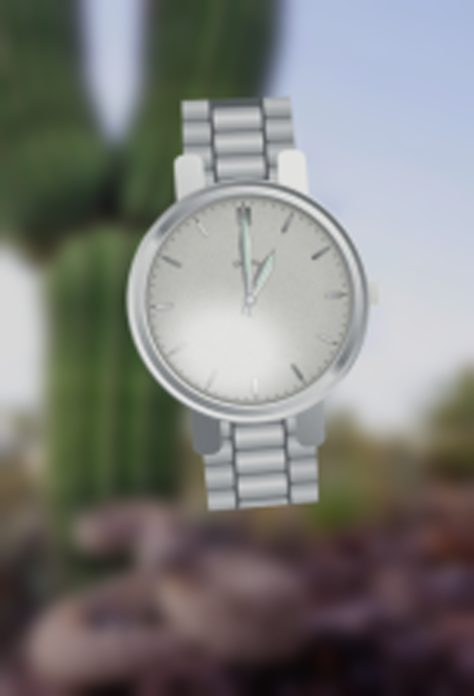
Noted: {"hour": 1, "minute": 0}
